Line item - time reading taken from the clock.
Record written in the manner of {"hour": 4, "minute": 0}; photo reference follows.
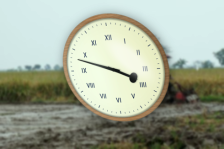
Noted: {"hour": 3, "minute": 48}
